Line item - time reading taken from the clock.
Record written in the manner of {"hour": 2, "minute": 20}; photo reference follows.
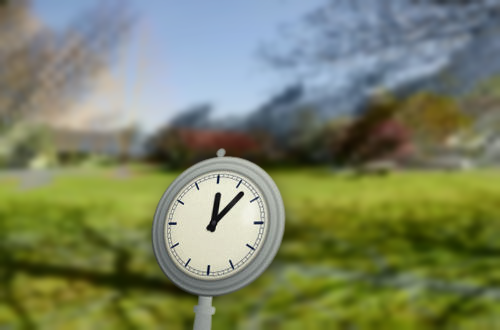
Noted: {"hour": 12, "minute": 7}
